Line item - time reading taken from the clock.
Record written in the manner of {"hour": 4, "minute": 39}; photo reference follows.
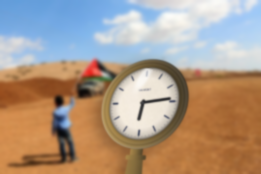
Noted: {"hour": 6, "minute": 14}
